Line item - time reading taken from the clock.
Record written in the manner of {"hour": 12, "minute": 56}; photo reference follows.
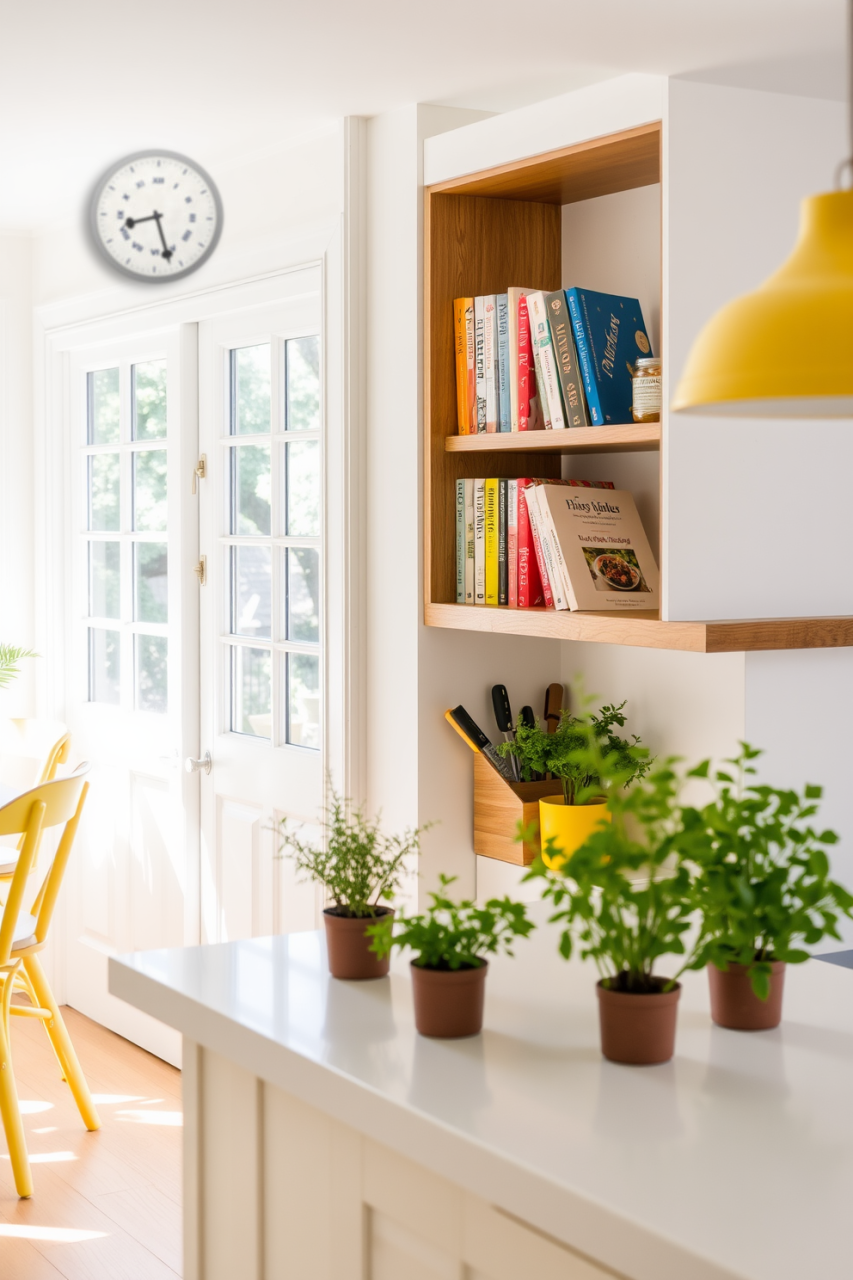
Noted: {"hour": 8, "minute": 27}
